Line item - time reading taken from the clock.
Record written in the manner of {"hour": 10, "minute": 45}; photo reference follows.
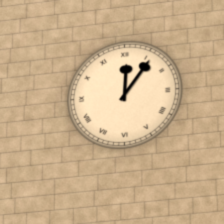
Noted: {"hour": 12, "minute": 6}
